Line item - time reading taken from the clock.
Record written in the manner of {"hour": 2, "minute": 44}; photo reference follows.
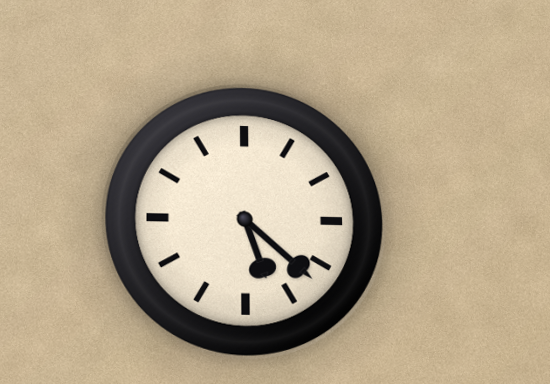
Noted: {"hour": 5, "minute": 22}
